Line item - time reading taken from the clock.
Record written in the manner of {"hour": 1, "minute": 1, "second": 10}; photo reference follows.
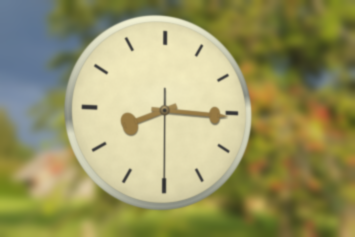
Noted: {"hour": 8, "minute": 15, "second": 30}
